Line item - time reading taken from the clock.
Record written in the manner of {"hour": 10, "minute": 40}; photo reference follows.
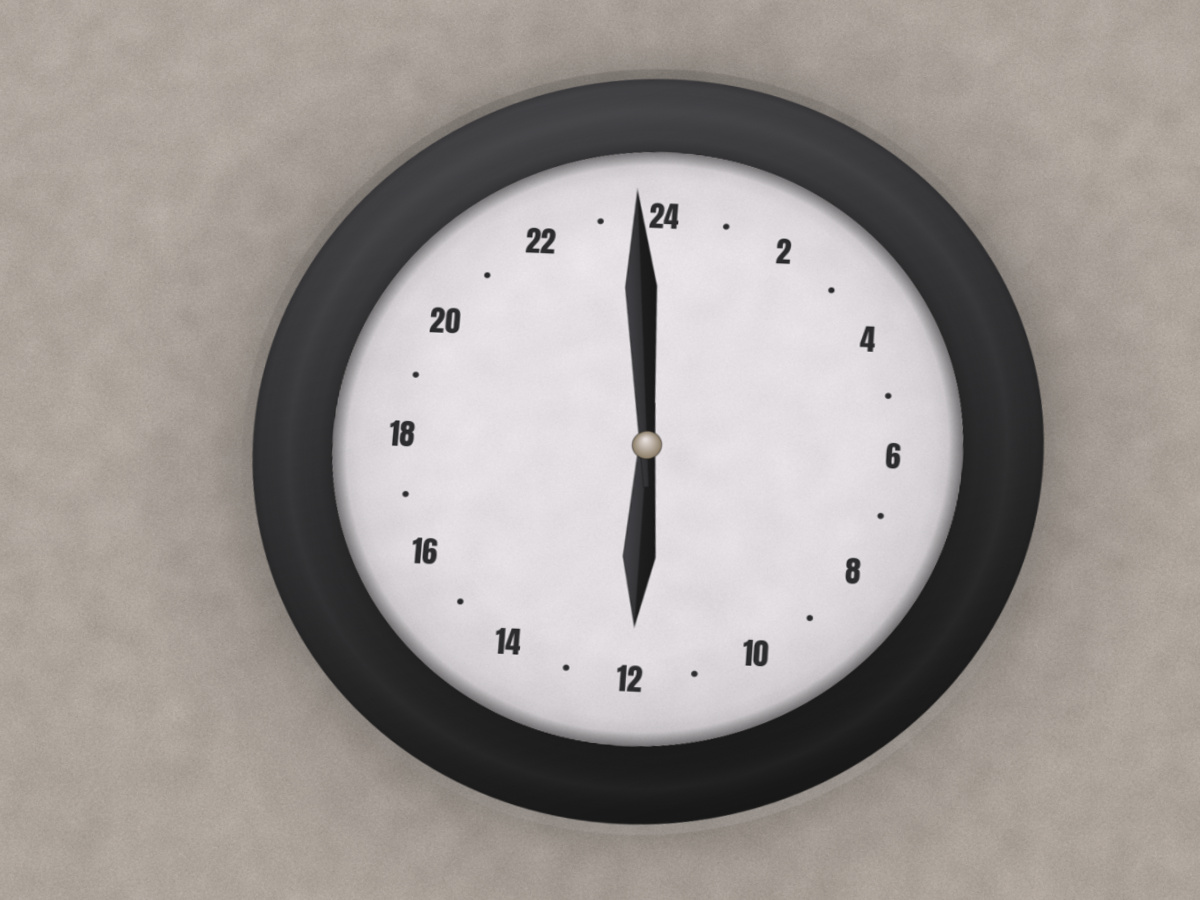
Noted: {"hour": 11, "minute": 59}
